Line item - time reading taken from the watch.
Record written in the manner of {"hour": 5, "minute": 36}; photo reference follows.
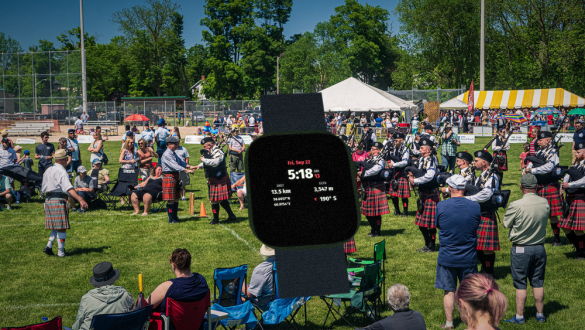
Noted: {"hour": 5, "minute": 18}
